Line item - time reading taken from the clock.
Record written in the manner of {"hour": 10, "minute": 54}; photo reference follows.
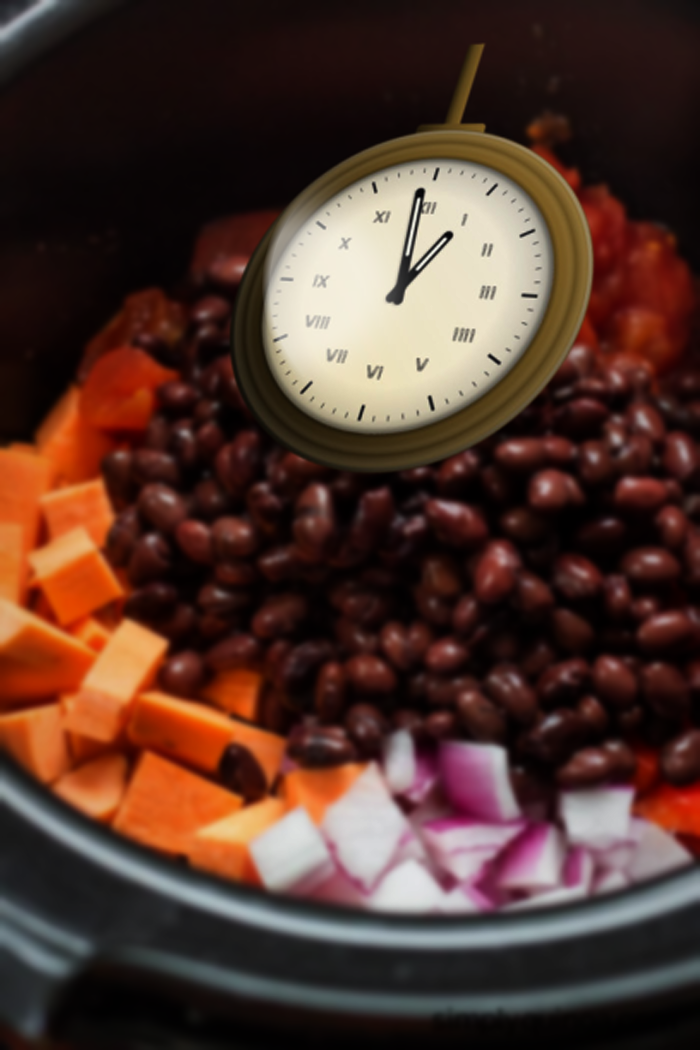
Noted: {"hour": 12, "minute": 59}
